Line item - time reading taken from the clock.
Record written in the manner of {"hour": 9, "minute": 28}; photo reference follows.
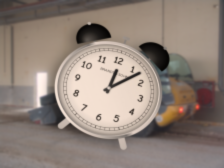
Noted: {"hour": 12, "minute": 7}
